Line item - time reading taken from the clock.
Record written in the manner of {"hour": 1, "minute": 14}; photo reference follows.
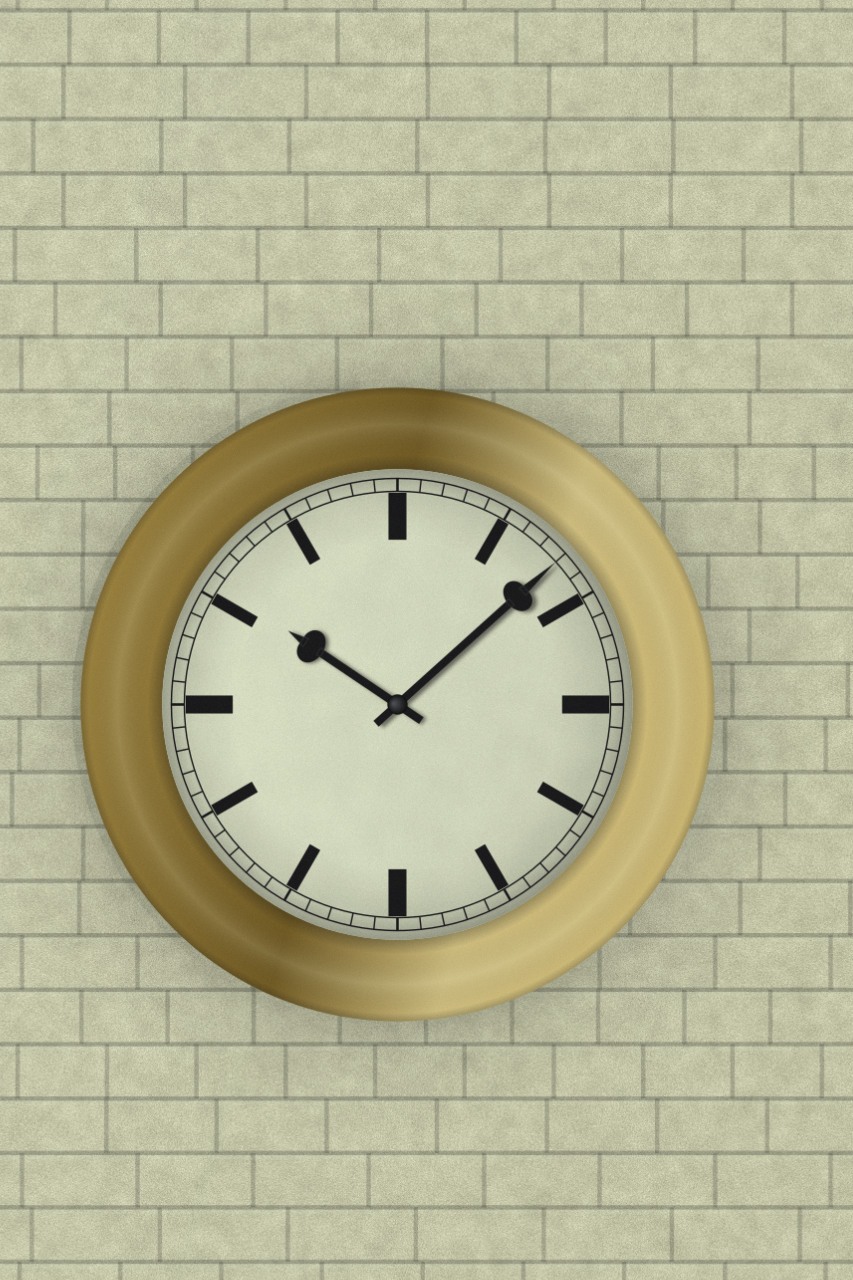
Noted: {"hour": 10, "minute": 8}
